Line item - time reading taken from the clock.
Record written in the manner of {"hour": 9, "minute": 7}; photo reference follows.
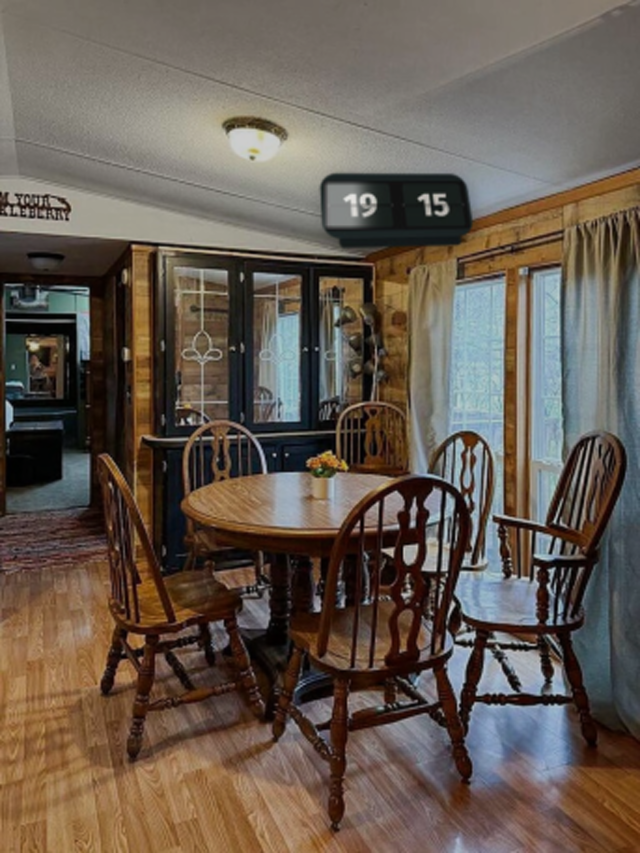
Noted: {"hour": 19, "minute": 15}
